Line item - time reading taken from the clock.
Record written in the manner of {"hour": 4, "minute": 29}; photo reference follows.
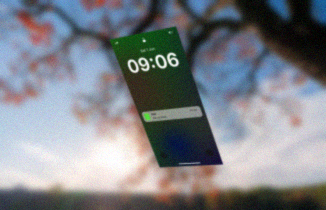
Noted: {"hour": 9, "minute": 6}
